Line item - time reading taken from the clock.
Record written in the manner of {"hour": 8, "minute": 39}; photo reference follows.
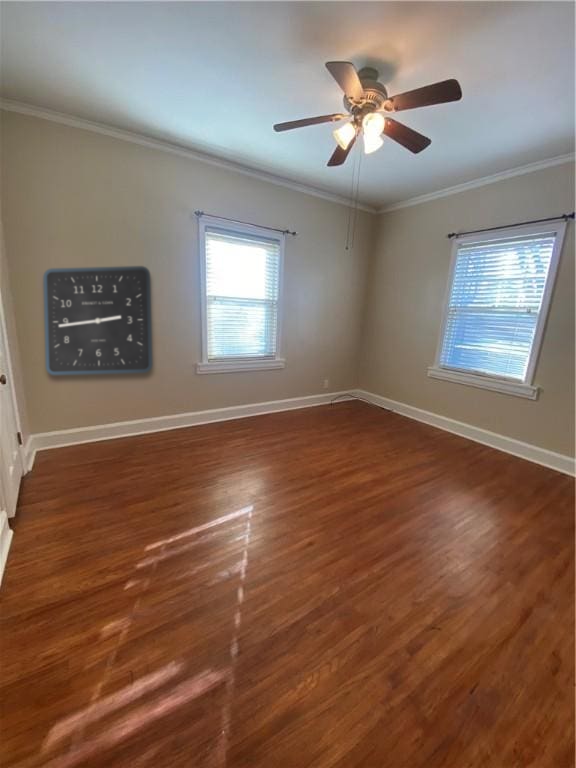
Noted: {"hour": 2, "minute": 44}
